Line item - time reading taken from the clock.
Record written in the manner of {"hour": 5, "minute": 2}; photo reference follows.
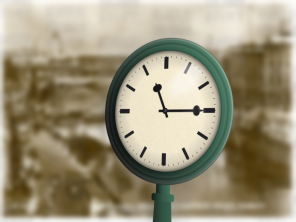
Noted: {"hour": 11, "minute": 15}
